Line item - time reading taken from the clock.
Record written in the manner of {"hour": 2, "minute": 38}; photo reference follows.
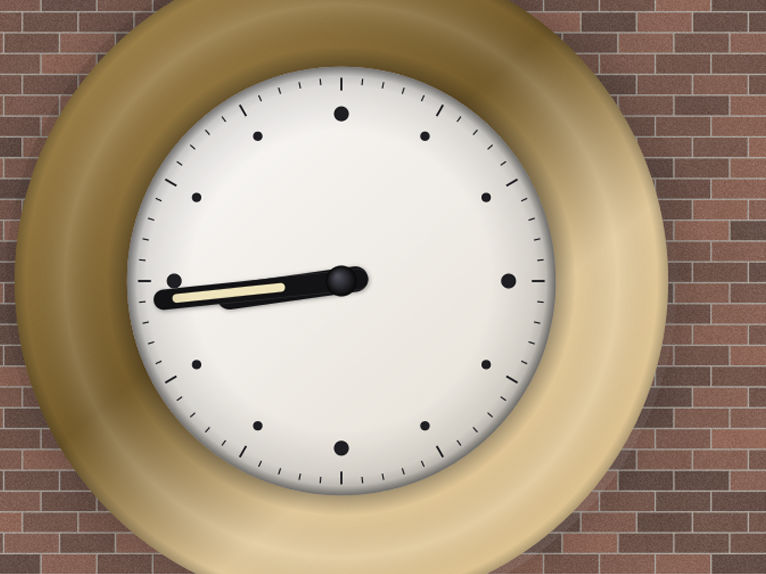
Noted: {"hour": 8, "minute": 44}
